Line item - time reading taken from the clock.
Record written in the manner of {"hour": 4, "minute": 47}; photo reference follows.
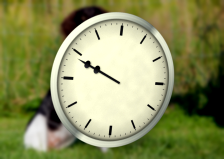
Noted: {"hour": 9, "minute": 49}
